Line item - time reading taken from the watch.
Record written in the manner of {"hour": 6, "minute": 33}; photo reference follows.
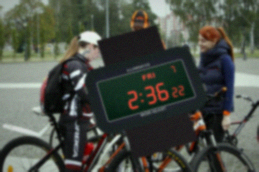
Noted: {"hour": 2, "minute": 36}
